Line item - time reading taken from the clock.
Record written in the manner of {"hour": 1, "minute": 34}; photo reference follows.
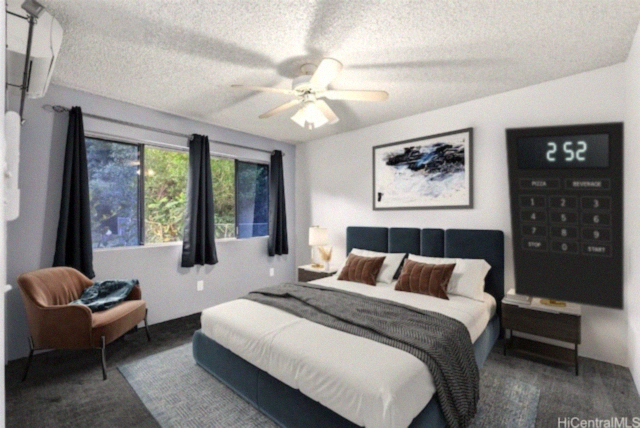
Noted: {"hour": 2, "minute": 52}
